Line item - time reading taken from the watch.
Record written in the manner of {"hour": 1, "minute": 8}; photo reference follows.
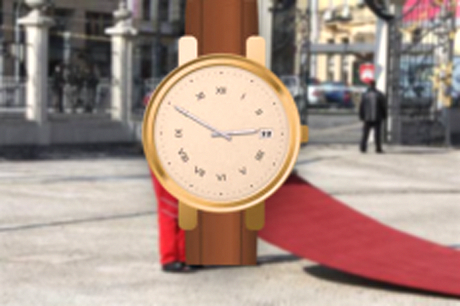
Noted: {"hour": 2, "minute": 50}
